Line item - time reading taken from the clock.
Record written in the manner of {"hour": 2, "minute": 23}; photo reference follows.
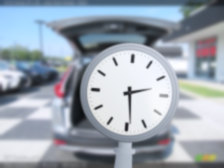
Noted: {"hour": 2, "minute": 29}
